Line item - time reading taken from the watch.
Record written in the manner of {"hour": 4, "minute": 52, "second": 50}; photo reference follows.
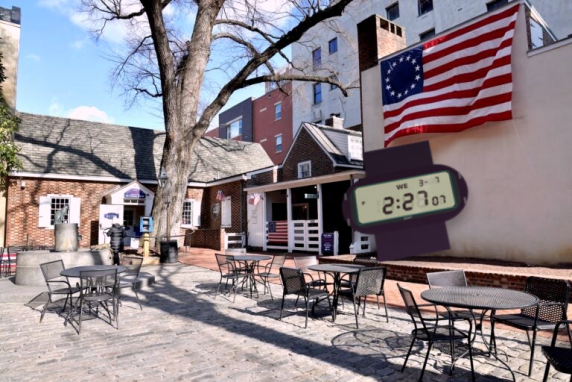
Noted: {"hour": 2, "minute": 27, "second": 7}
